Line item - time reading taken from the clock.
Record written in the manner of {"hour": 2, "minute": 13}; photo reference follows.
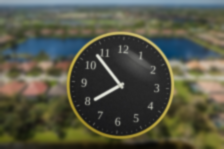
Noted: {"hour": 7, "minute": 53}
